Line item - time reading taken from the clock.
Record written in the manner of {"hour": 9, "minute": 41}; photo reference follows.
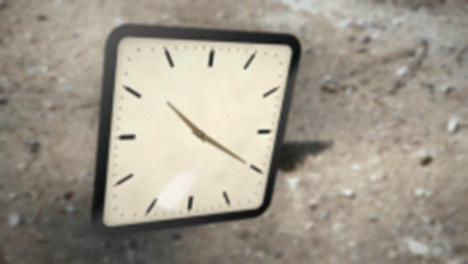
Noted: {"hour": 10, "minute": 20}
